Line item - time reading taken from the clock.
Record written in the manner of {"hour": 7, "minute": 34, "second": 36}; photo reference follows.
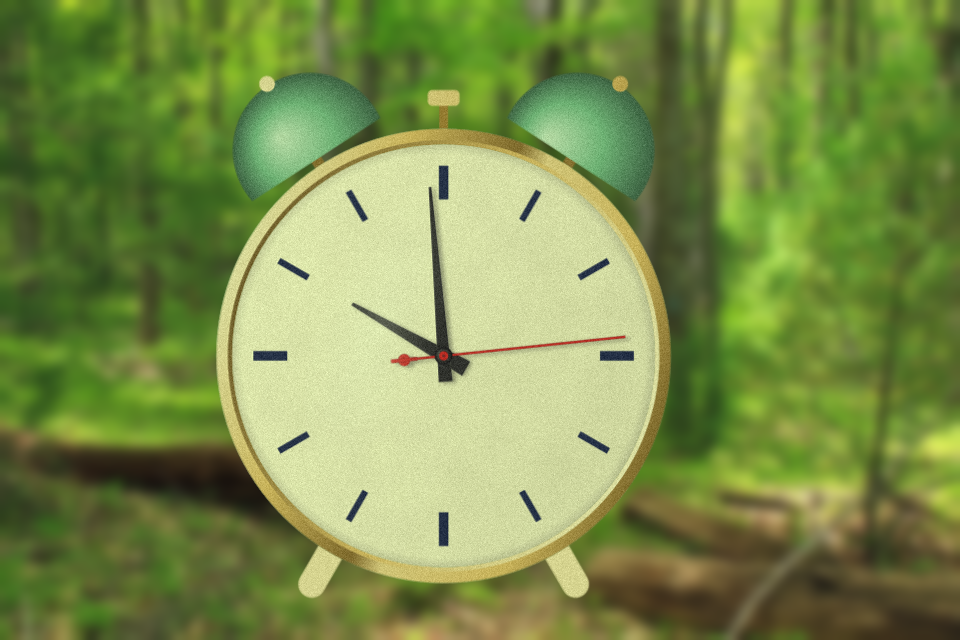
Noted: {"hour": 9, "minute": 59, "second": 14}
